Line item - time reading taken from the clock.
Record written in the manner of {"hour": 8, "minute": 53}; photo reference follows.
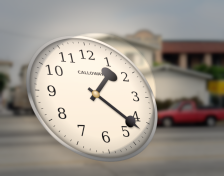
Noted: {"hour": 1, "minute": 22}
